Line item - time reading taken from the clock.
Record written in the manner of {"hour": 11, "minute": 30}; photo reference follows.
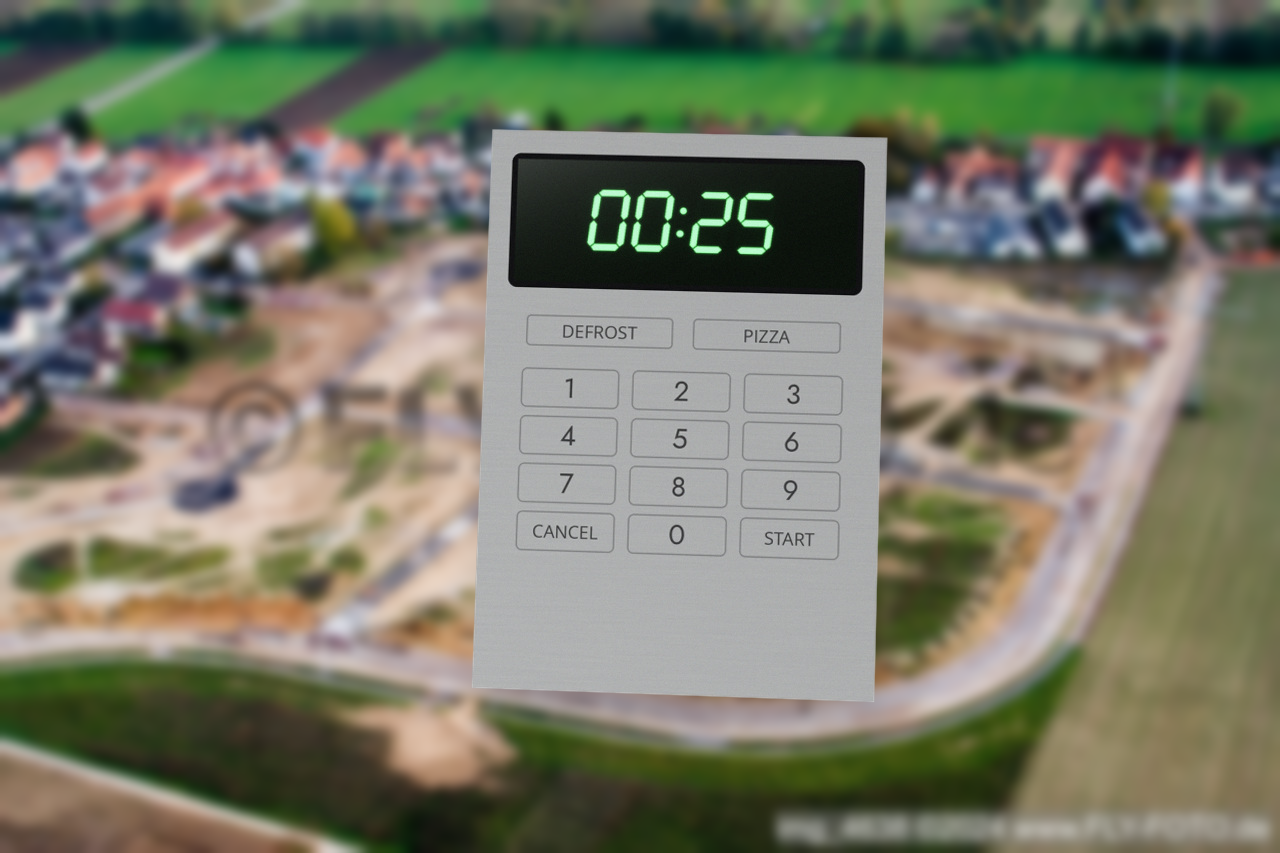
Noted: {"hour": 0, "minute": 25}
